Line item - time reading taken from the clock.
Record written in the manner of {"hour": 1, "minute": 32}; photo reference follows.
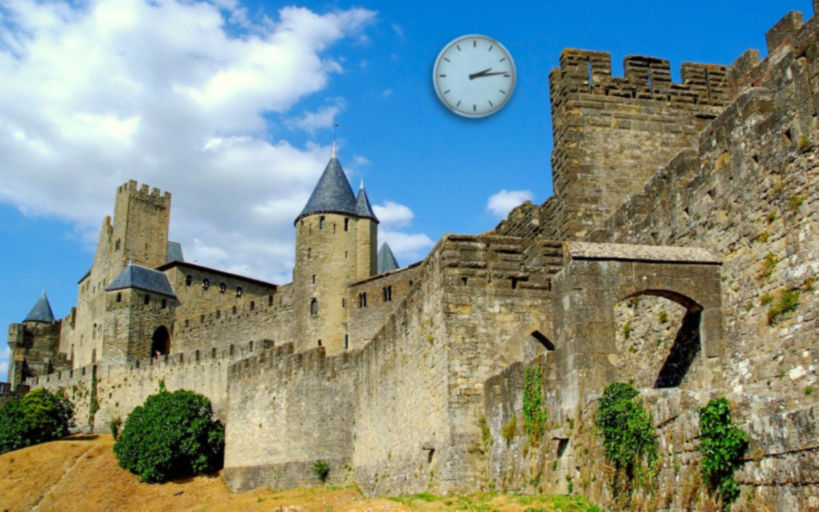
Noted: {"hour": 2, "minute": 14}
